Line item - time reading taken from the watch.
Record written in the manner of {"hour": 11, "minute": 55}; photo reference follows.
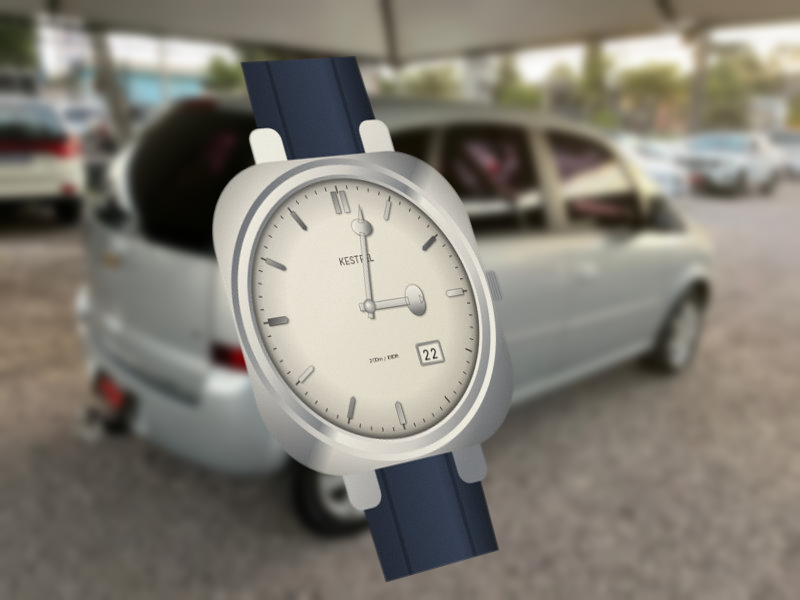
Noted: {"hour": 3, "minute": 2}
